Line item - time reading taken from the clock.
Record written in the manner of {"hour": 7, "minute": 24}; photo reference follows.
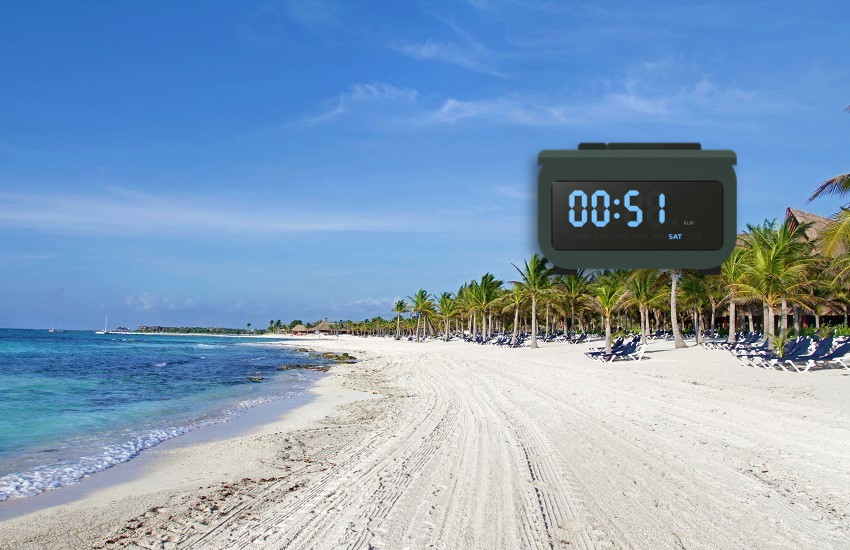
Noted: {"hour": 0, "minute": 51}
